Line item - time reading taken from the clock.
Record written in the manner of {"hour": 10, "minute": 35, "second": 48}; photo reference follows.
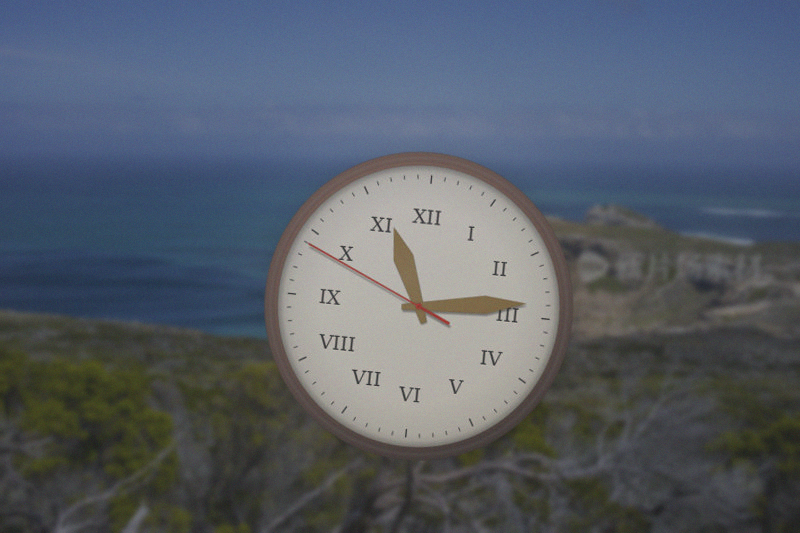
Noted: {"hour": 11, "minute": 13, "second": 49}
